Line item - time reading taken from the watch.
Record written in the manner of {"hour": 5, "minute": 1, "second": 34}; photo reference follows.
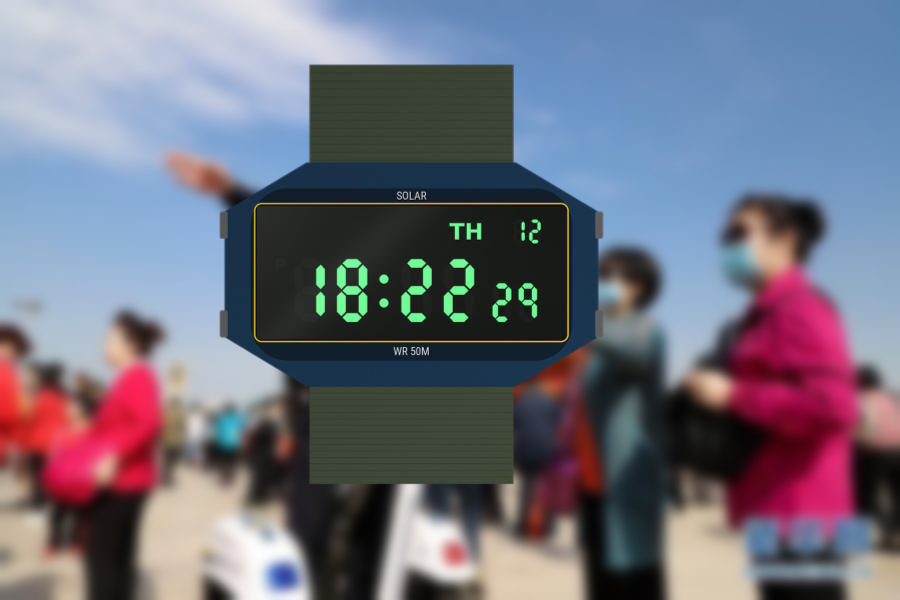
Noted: {"hour": 18, "minute": 22, "second": 29}
